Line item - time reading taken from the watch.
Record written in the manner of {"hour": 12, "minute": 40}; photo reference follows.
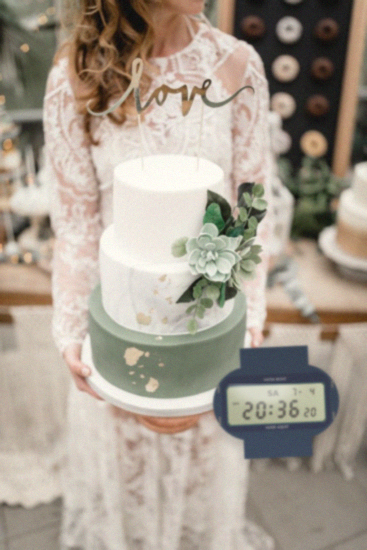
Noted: {"hour": 20, "minute": 36}
